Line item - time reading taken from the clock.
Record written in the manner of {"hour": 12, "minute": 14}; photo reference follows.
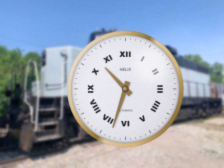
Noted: {"hour": 10, "minute": 33}
